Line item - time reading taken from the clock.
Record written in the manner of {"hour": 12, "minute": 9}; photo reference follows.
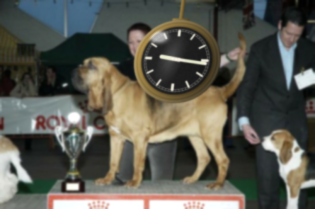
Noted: {"hour": 9, "minute": 16}
